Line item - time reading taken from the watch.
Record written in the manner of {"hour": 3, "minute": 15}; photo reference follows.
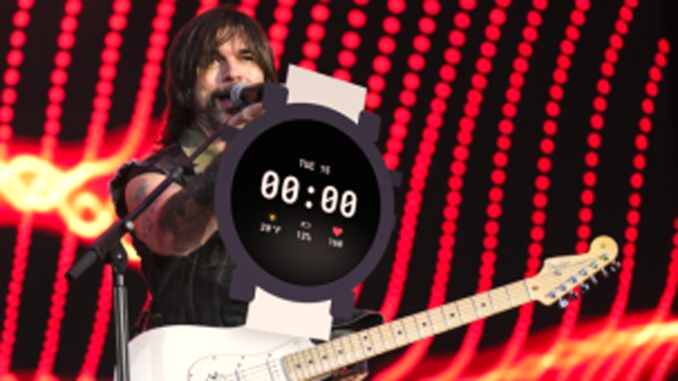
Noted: {"hour": 0, "minute": 0}
